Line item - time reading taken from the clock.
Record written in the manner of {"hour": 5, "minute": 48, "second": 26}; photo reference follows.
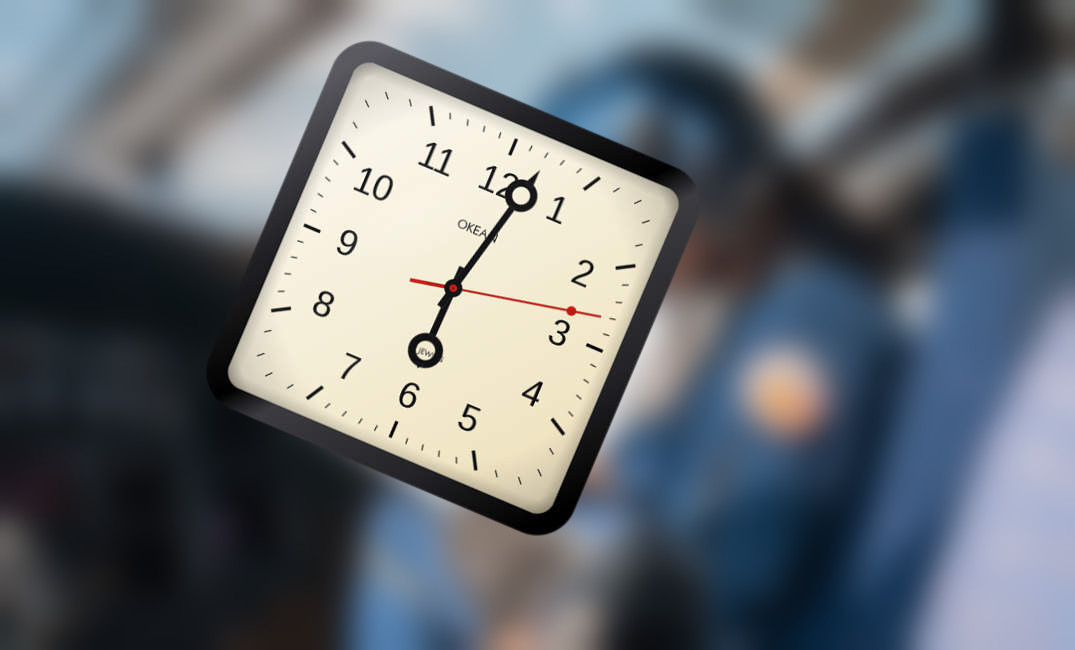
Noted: {"hour": 6, "minute": 2, "second": 13}
